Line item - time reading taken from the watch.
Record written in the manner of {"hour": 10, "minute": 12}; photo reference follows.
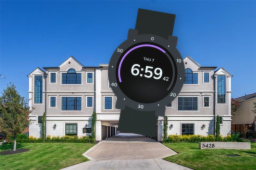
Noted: {"hour": 6, "minute": 59}
